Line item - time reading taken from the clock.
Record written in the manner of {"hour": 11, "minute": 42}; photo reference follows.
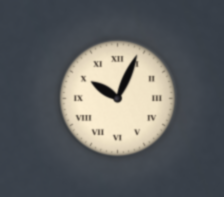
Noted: {"hour": 10, "minute": 4}
